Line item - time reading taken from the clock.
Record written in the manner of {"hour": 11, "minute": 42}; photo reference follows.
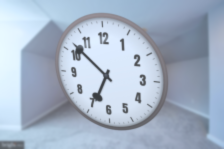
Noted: {"hour": 6, "minute": 52}
